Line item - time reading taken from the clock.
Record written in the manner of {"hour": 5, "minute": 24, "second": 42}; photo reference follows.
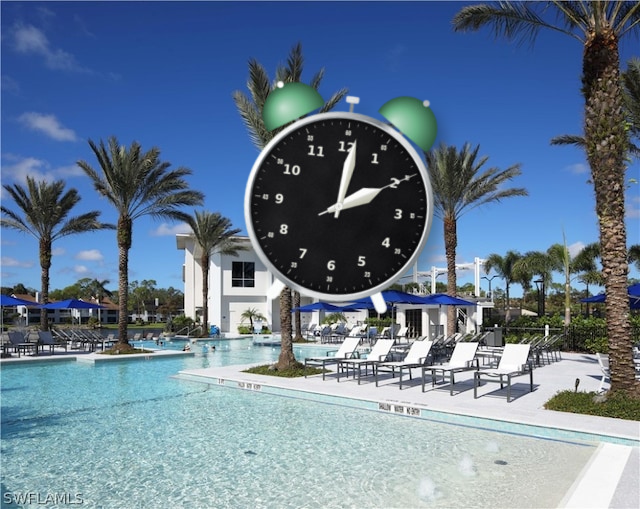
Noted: {"hour": 2, "minute": 1, "second": 10}
